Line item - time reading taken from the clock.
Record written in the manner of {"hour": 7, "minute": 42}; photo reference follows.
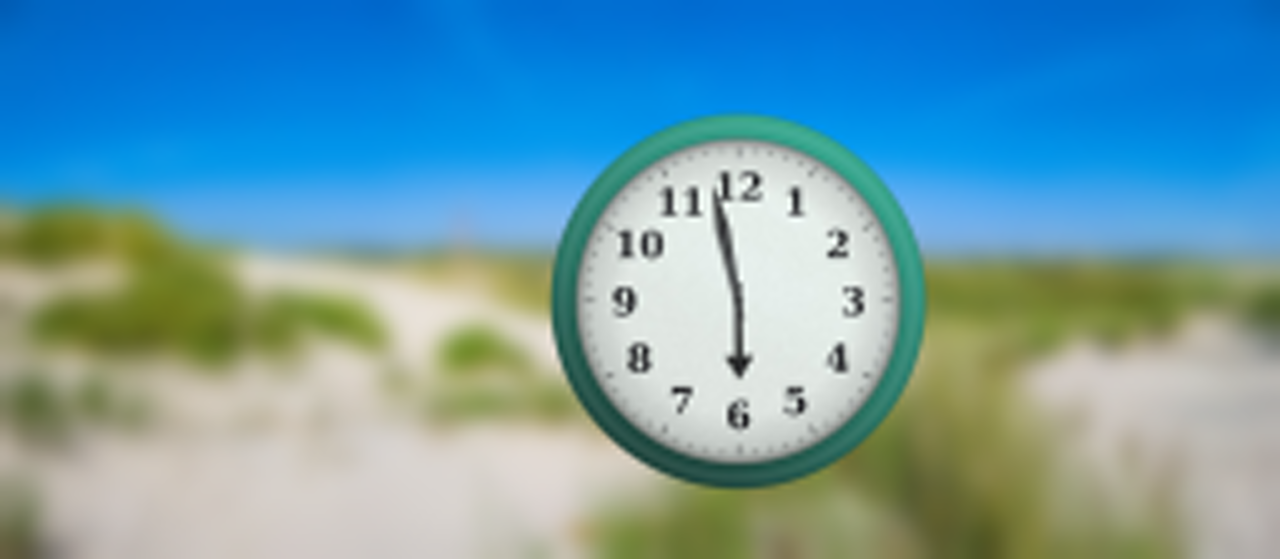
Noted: {"hour": 5, "minute": 58}
